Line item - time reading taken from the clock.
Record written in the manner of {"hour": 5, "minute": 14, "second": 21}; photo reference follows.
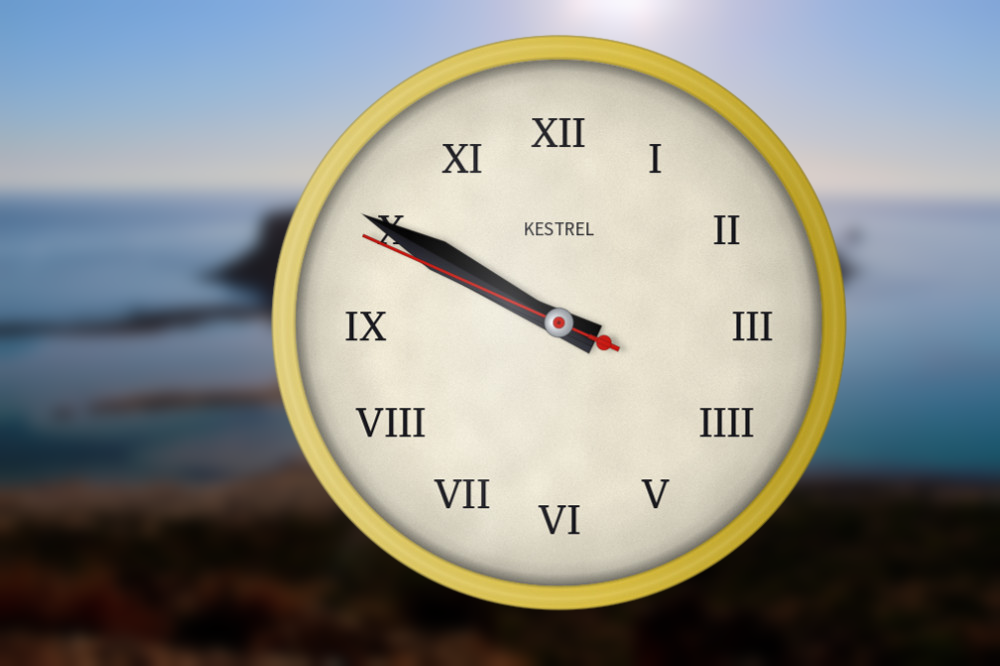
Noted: {"hour": 9, "minute": 49, "second": 49}
